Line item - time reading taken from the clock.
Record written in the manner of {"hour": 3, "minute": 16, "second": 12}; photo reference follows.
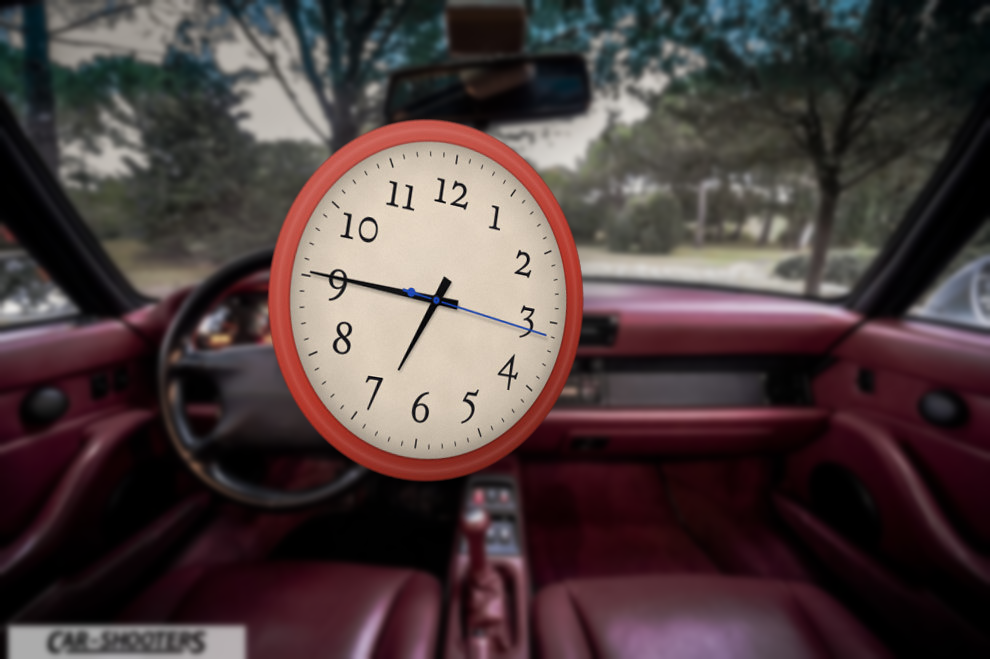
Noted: {"hour": 6, "minute": 45, "second": 16}
